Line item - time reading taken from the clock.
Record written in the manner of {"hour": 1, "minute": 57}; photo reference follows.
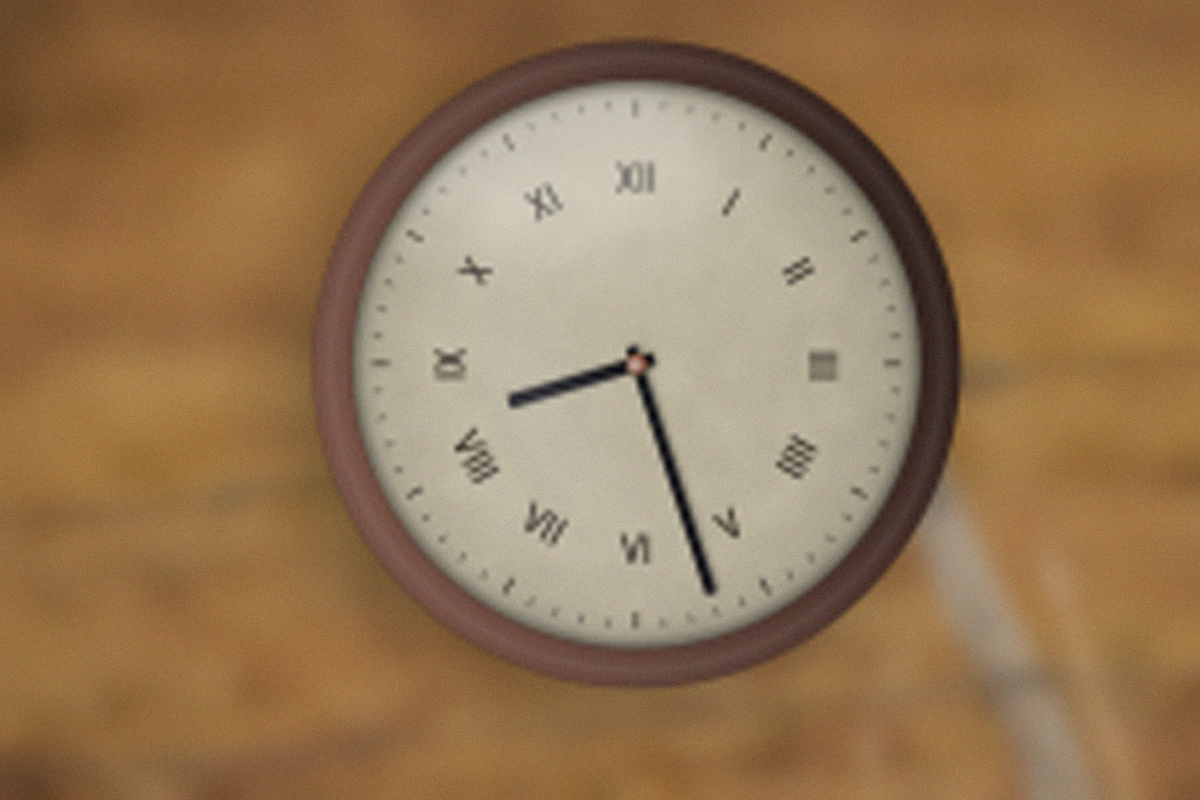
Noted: {"hour": 8, "minute": 27}
